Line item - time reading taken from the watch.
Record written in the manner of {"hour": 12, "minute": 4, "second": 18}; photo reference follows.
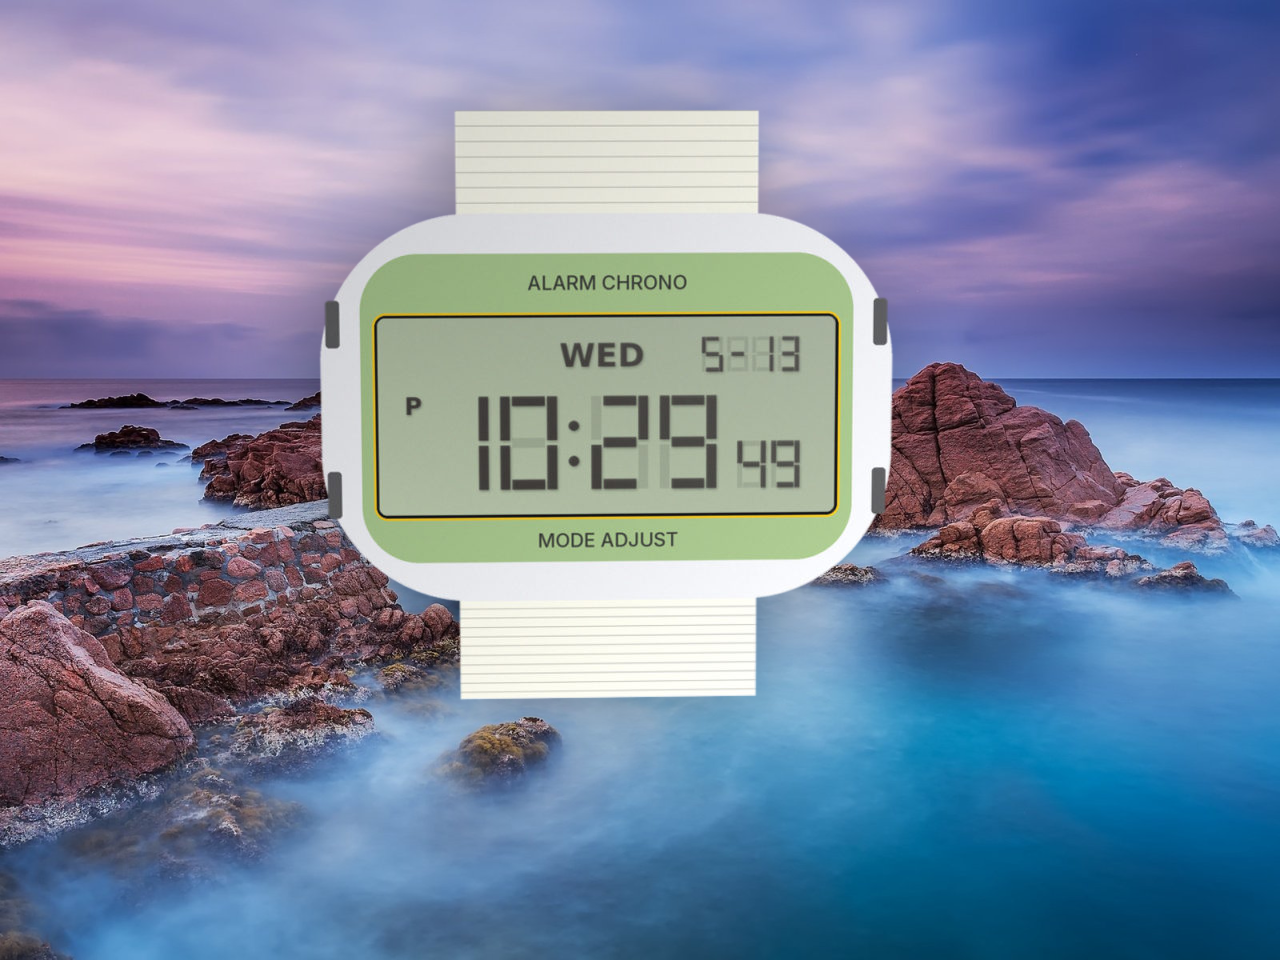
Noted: {"hour": 10, "minute": 29, "second": 49}
